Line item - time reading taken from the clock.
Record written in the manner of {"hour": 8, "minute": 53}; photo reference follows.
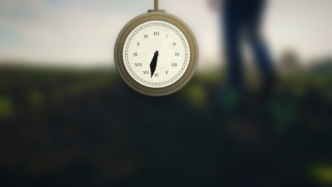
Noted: {"hour": 6, "minute": 32}
